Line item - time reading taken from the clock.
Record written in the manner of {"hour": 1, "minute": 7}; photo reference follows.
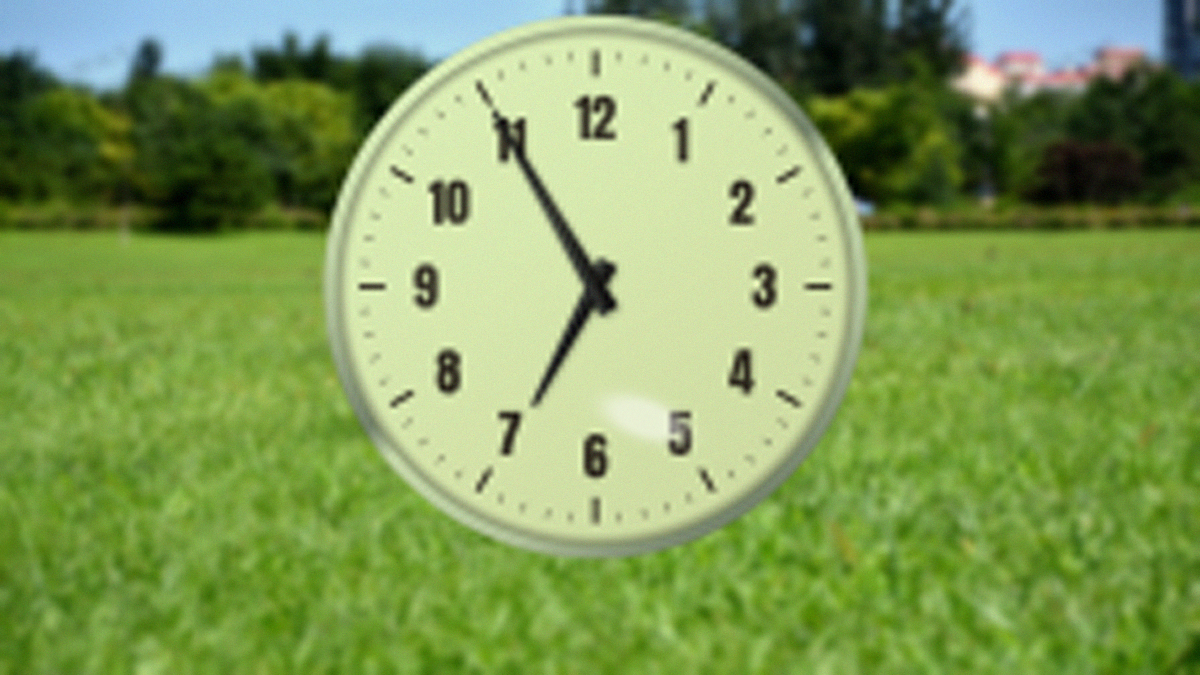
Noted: {"hour": 6, "minute": 55}
